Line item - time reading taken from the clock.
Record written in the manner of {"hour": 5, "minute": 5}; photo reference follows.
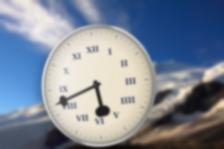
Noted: {"hour": 5, "minute": 42}
